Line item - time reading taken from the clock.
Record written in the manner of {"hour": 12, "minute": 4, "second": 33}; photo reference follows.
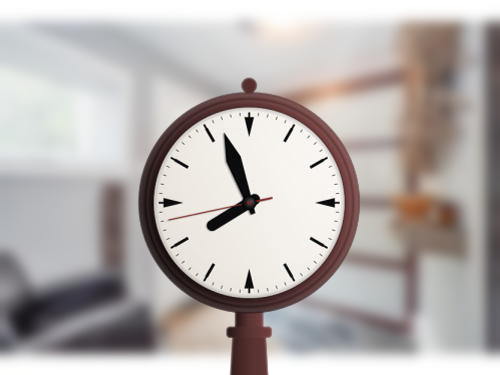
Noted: {"hour": 7, "minute": 56, "second": 43}
